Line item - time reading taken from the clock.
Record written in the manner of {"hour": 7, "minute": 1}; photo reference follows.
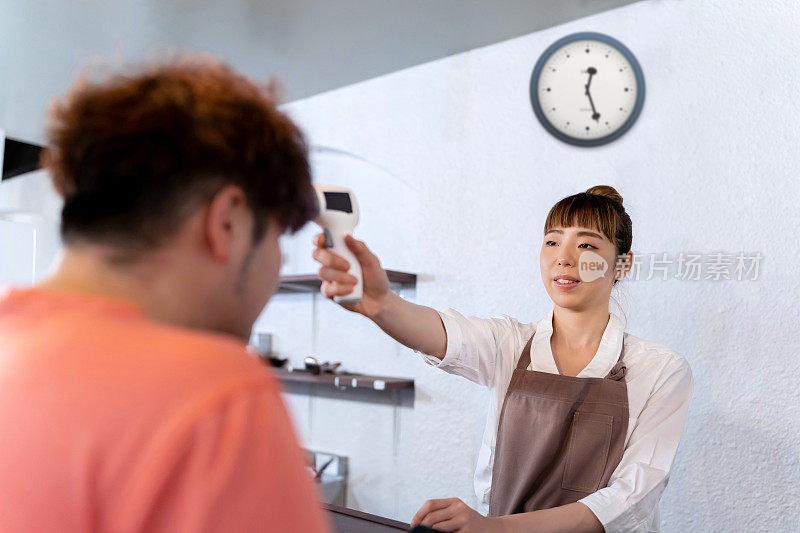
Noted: {"hour": 12, "minute": 27}
